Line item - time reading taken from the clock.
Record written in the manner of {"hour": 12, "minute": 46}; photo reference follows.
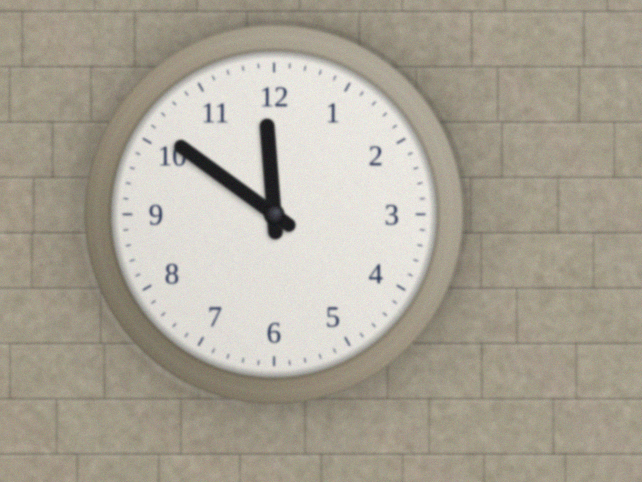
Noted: {"hour": 11, "minute": 51}
